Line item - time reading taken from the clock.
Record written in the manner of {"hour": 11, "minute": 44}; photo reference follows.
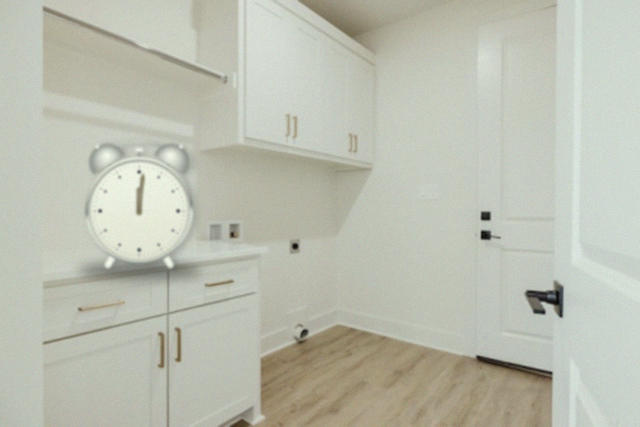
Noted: {"hour": 12, "minute": 1}
